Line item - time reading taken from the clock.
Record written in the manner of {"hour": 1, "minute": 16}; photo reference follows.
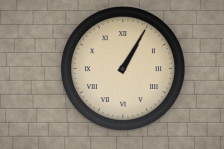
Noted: {"hour": 1, "minute": 5}
